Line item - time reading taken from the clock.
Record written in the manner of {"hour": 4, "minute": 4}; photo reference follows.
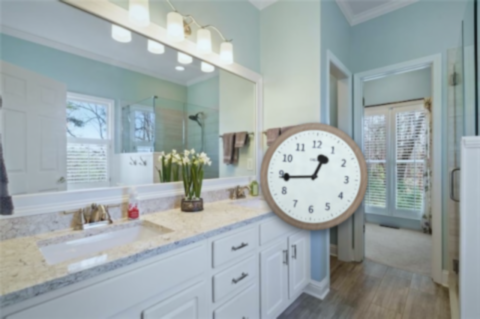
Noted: {"hour": 12, "minute": 44}
